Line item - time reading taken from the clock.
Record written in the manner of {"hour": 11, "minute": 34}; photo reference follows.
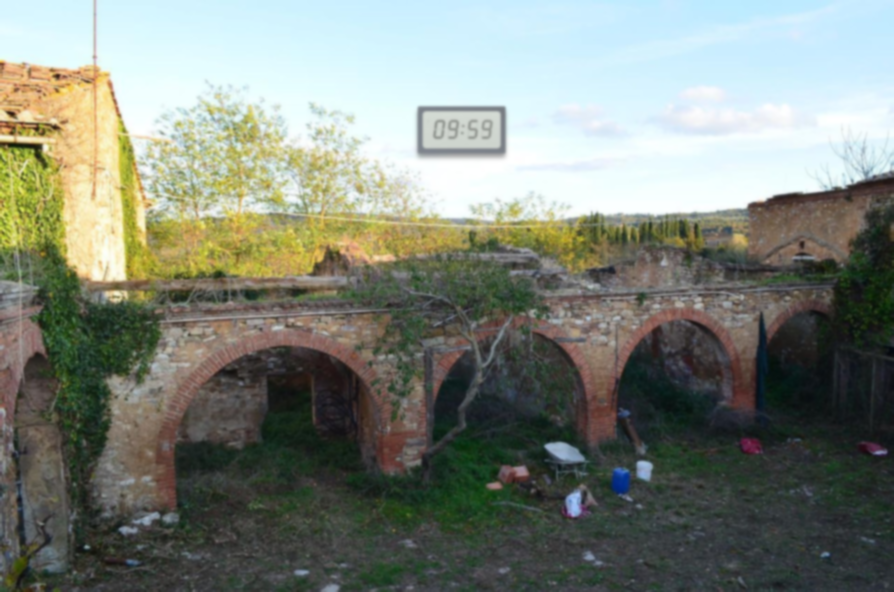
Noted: {"hour": 9, "minute": 59}
